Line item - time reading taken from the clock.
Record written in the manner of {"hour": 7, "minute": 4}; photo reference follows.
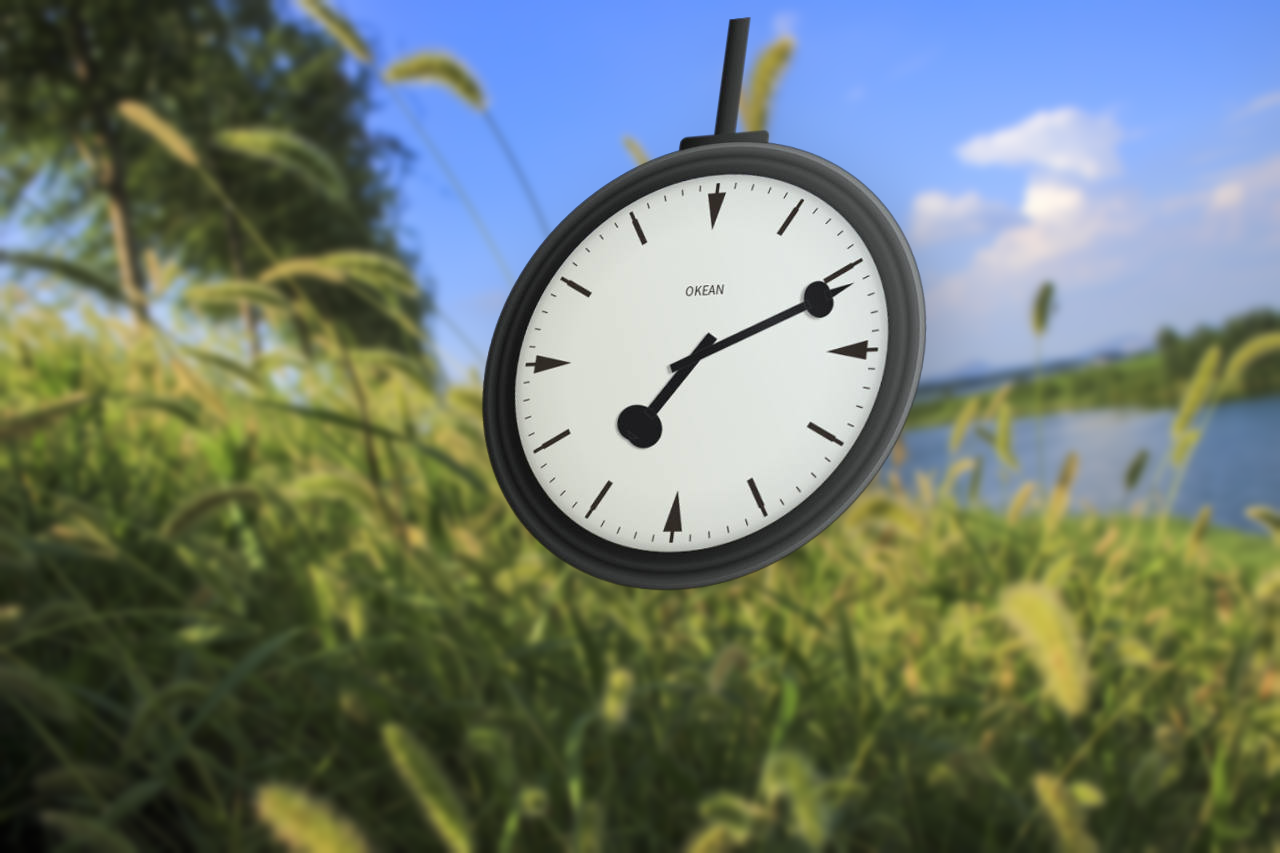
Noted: {"hour": 7, "minute": 11}
